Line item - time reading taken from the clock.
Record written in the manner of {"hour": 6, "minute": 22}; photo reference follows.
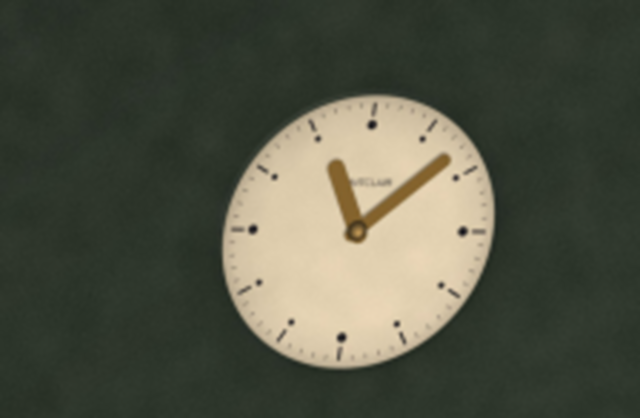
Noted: {"hour": 11, "minute": 8}
